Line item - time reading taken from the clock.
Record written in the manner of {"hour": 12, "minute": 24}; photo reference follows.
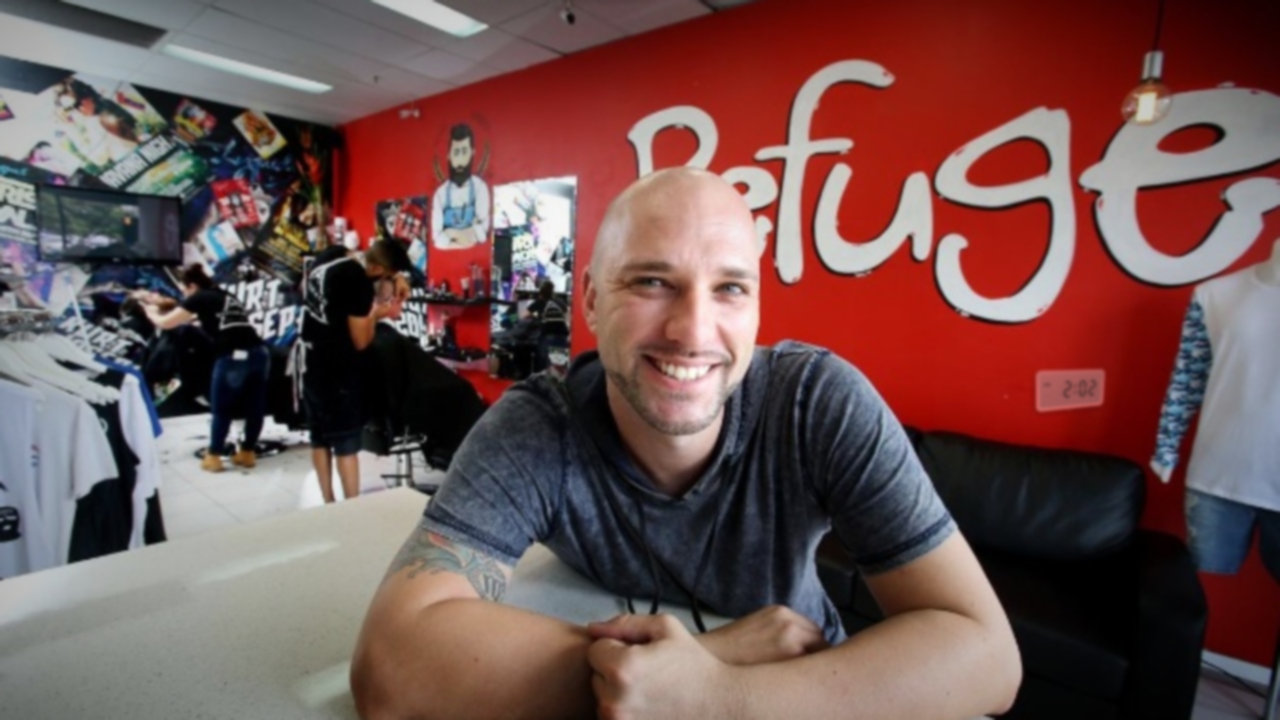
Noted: {"hour": 2, "minute": 2}
